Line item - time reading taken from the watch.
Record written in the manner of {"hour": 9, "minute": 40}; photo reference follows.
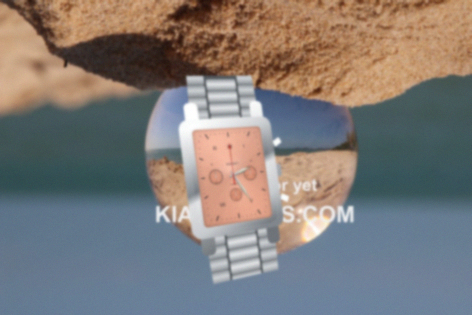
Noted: {"hour": 2, "minute": 25}
